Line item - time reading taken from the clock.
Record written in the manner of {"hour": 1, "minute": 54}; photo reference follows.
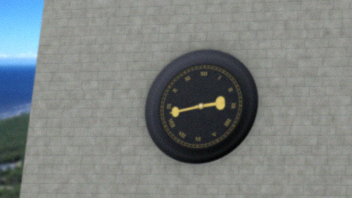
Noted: {"hour": 2, "minute": 43}
